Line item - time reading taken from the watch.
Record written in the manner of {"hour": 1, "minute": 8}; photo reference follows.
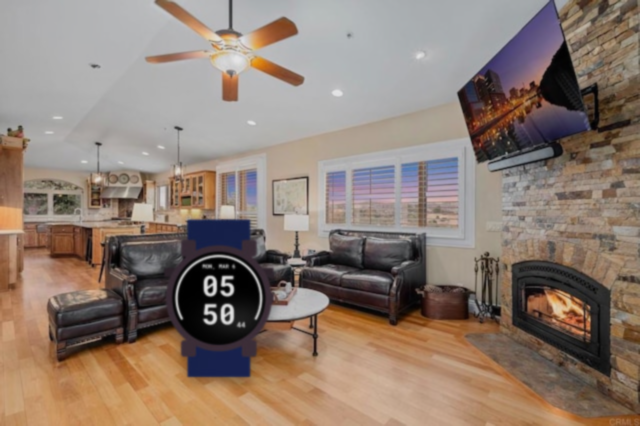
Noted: {"hour": 5, "minute": 50}
